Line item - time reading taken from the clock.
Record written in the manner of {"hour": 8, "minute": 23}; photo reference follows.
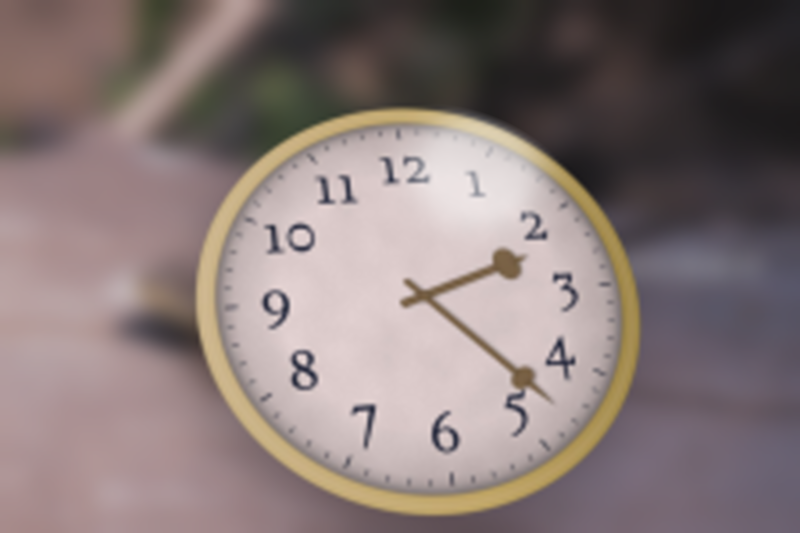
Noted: {"hour": 2, "minute": 23}
